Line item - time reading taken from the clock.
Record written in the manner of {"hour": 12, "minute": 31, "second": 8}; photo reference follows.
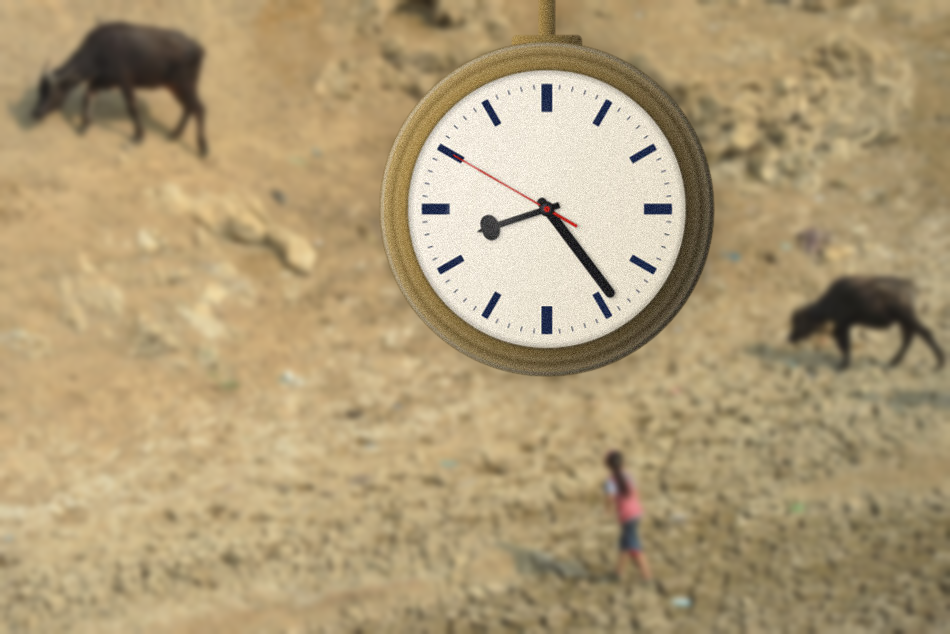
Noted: {"hour": 8, "minute": 23, "second": 50}
